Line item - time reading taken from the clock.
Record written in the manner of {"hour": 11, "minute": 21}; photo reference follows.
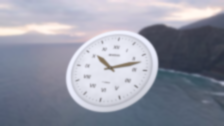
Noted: {"hour": 10, "minute": 12}
